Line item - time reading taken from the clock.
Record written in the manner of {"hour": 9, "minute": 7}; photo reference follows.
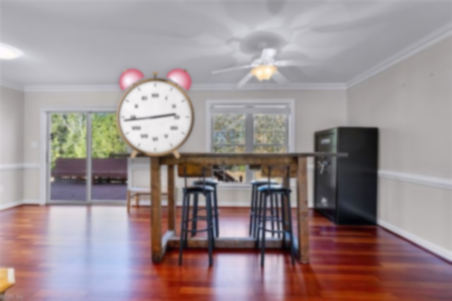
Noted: {"hour": 2, "minute": 44}
